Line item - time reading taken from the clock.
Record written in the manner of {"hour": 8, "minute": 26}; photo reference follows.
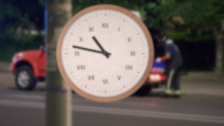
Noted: {"hour": 10, "minute": 47}
